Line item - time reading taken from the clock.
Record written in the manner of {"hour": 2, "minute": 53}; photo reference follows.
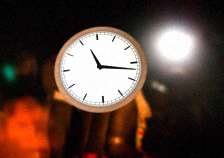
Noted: {"hour": 11, "minute": 17}
